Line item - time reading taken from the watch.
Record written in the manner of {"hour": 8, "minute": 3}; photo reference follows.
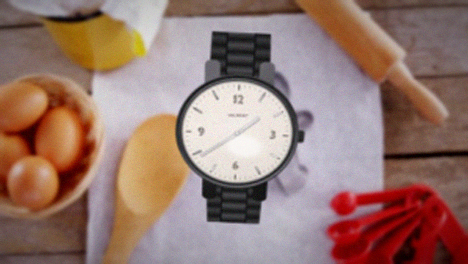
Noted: {"hour": 1, "minute": 39}
